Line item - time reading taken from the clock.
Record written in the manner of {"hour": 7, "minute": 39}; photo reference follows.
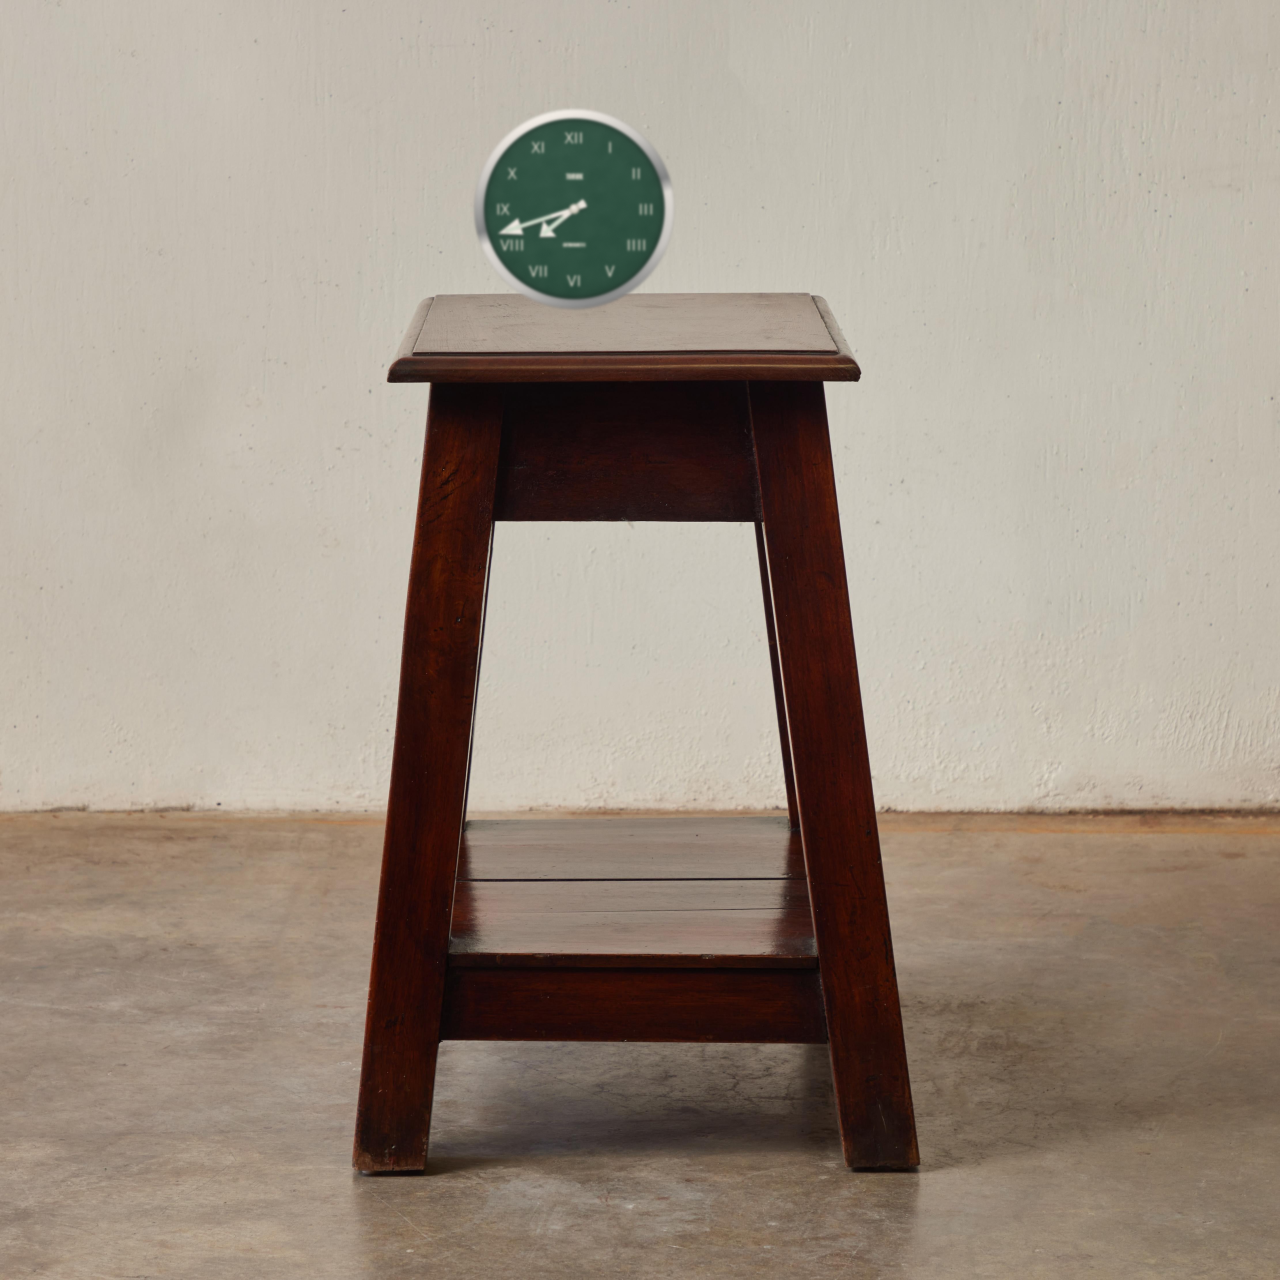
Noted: {"hour": 7, "minute": 42}
